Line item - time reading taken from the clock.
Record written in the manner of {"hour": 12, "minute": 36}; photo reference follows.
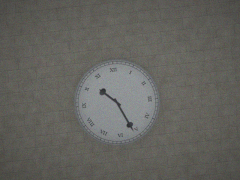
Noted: {"hour": 10, "minute": 26}
